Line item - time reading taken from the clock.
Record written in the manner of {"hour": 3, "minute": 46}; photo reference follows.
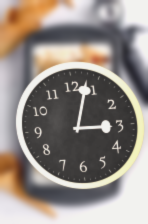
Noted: {"hour": 3, "minute": 3}
